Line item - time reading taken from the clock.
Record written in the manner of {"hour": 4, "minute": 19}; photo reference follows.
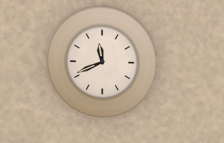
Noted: {"hour": 11, "minute": 41}
